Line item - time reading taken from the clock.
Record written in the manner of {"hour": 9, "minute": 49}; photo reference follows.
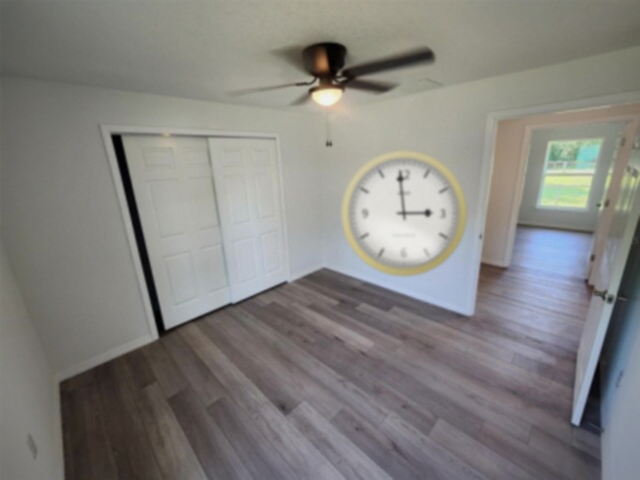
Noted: {"hour": 2, "minute": 59}
